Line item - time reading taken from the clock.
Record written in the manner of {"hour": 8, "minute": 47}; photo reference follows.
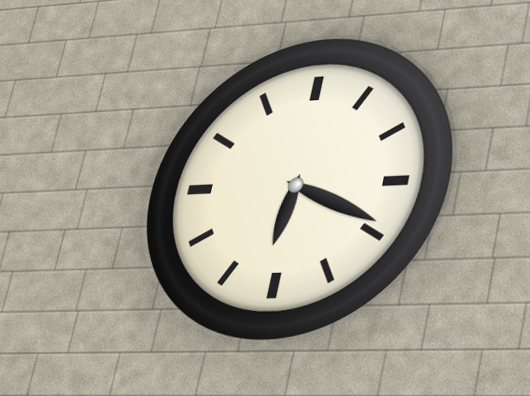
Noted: {"hour": 6, "minute": 19}
